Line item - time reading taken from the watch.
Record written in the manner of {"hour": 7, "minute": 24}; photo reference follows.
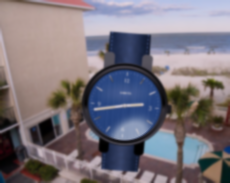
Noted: {"hour": 2, "minute": 43}
